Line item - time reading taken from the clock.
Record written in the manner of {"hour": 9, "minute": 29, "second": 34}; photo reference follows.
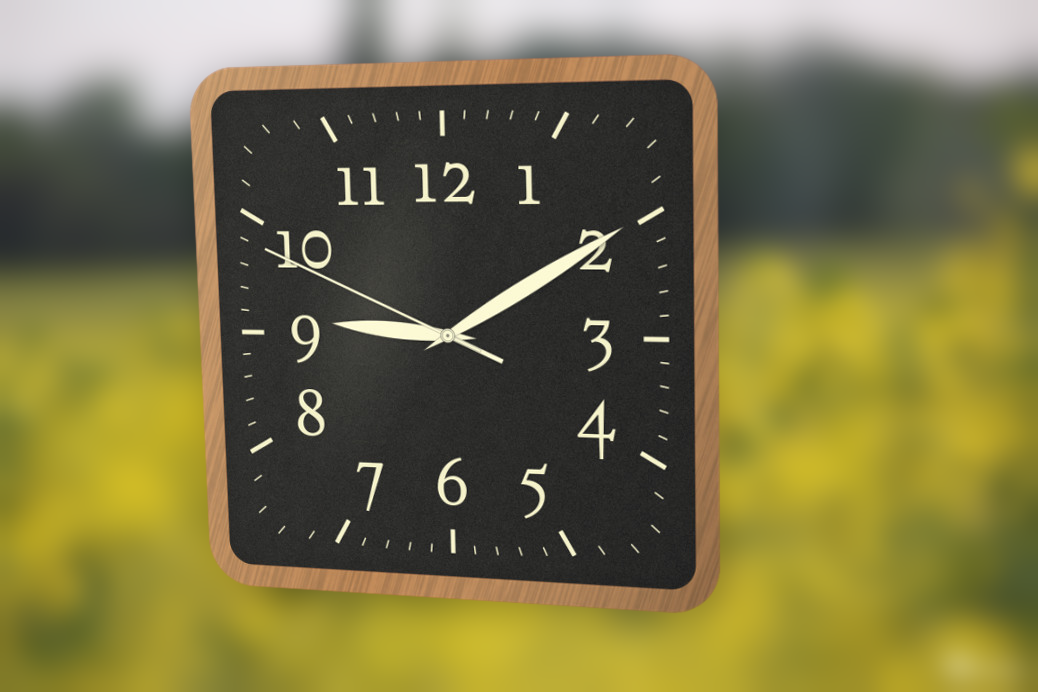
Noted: {"hour": 9, "minute": 9, "second": 49}
